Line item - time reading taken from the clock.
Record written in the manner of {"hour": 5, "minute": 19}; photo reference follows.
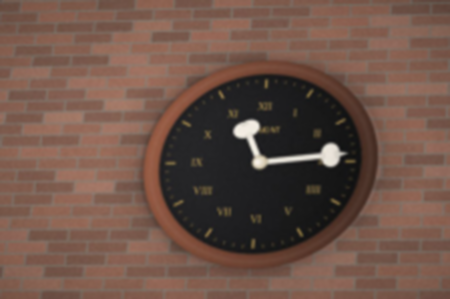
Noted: {"hour": 11, "minute": 14}
